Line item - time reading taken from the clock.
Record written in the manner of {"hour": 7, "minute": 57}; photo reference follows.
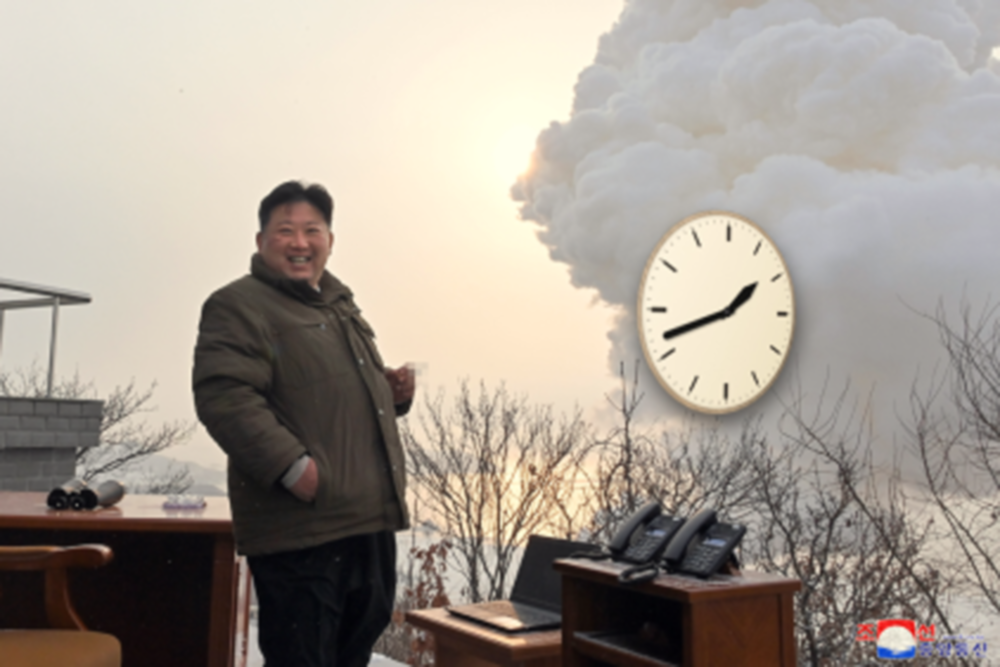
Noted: {"hour": 1, "minute": 42}
